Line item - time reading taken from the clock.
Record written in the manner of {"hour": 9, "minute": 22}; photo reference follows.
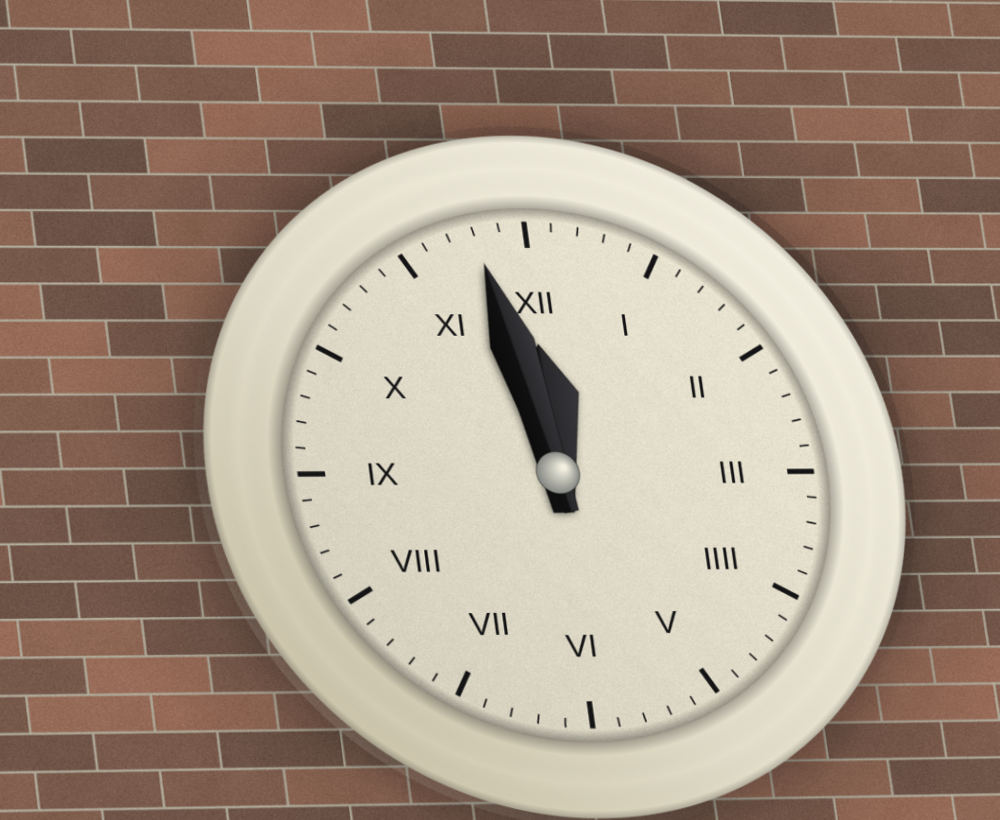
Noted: {"hour": 11, "minute": 58}
